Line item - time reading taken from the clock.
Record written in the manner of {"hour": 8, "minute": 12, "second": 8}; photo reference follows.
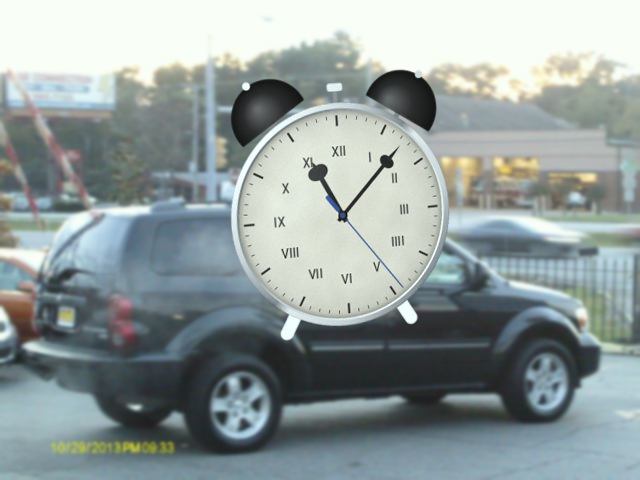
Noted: {"hour": 11, "minute": 7, "second": 24}
